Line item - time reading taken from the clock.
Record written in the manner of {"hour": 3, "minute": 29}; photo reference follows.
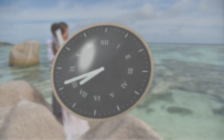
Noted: {"hour": 7, "minute": 41}
